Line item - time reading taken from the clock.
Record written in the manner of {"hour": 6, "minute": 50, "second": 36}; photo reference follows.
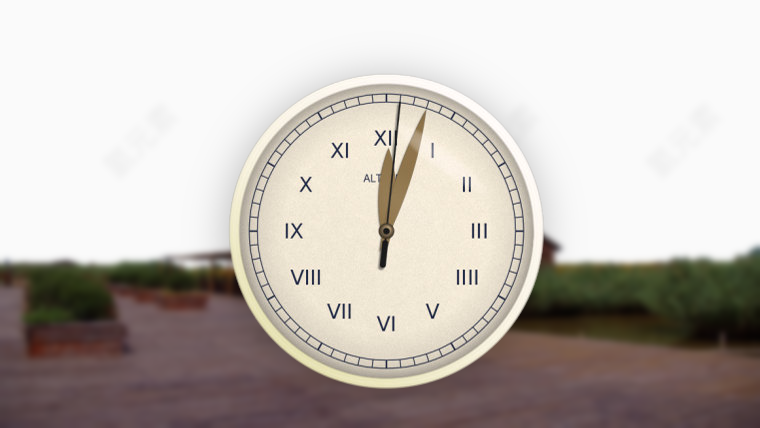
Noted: {"hour": 12, "minute": 3, "second": 1}
